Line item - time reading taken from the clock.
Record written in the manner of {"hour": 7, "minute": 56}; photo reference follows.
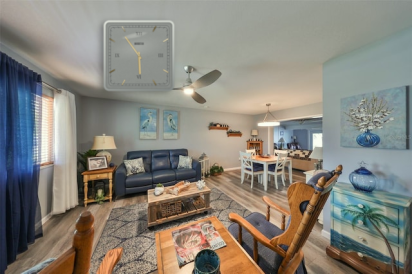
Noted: {"hour": 5, "minute": 54}
